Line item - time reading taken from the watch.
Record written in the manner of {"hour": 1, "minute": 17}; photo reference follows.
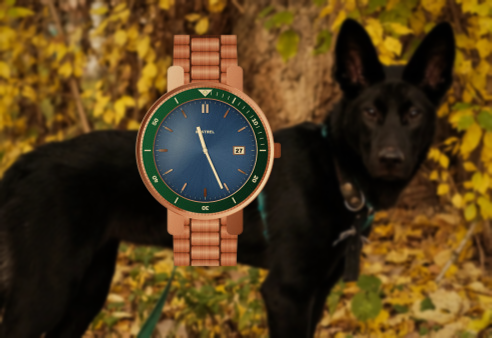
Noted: {"hour": 11, "minute": 26}
